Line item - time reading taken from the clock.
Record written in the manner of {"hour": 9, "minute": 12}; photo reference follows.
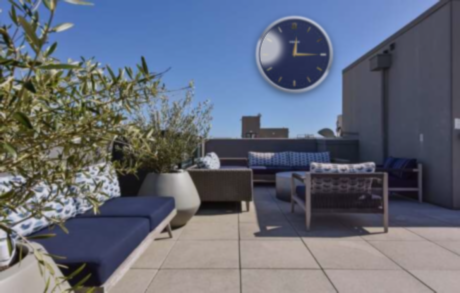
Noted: {"hour": 12, "minute": 15}
